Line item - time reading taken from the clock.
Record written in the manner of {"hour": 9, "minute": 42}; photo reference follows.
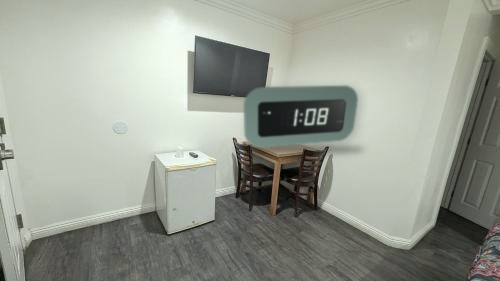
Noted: {"hour": 1, "minute": 8}
